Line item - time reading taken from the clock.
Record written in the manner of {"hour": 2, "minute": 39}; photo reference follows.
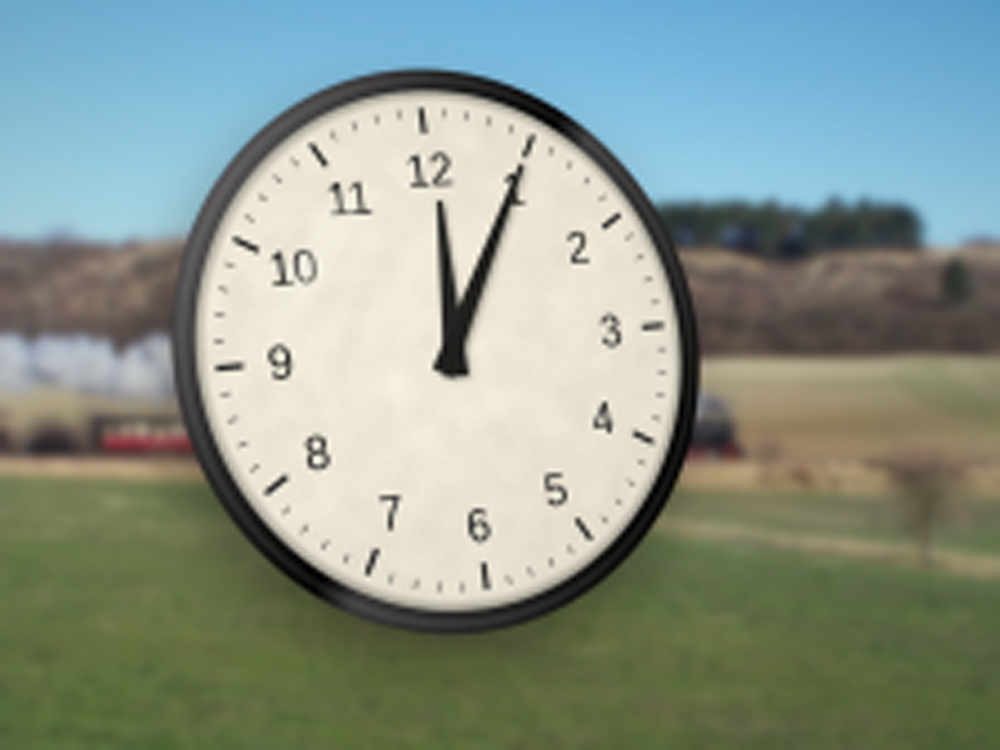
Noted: {"hour": 12, "minute": 5}
